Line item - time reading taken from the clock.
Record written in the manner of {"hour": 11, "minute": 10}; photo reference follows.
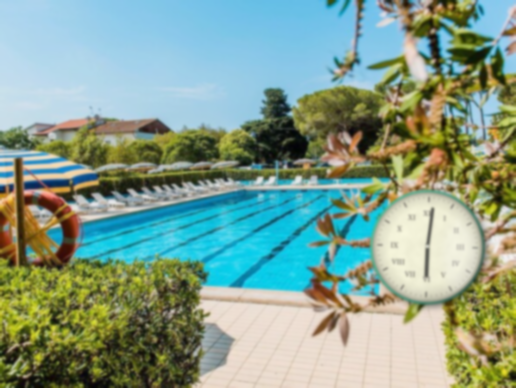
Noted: {"hour": 6, "minute": 1}
